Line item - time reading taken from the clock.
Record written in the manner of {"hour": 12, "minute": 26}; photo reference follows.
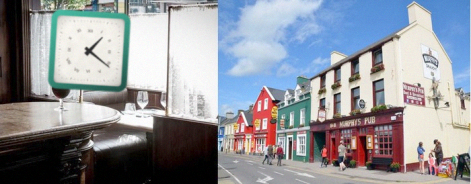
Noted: {"hour": 1, "minute": 21}
